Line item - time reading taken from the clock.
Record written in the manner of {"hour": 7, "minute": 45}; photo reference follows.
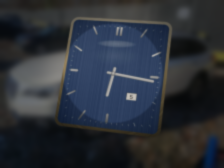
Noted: {"hour": 6, "minute": 16}
